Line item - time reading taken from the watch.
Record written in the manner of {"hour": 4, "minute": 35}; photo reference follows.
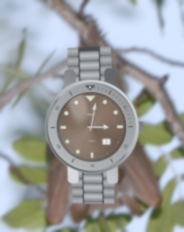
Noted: {"hour": 3, "minute": 2}
